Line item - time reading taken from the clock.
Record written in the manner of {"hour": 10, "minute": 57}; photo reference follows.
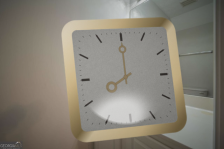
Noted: {"hour": 8, "minute": 0}
